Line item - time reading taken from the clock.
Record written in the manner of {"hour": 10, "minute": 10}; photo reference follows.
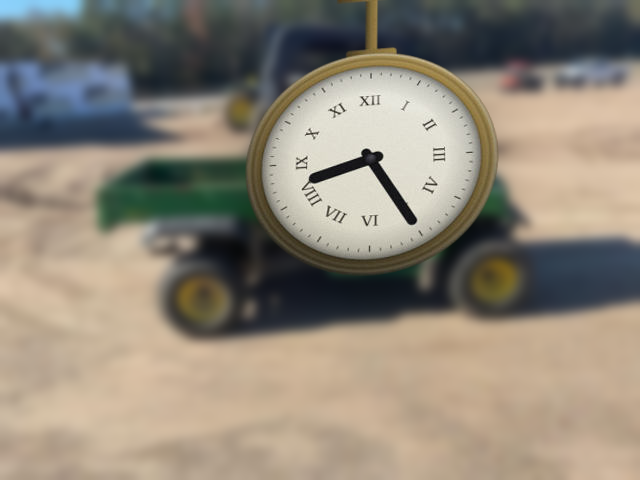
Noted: {"hour": 8, "minute": 25}
